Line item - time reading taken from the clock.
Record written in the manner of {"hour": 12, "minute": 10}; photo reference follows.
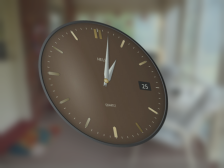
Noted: {"hour": 1, "minute": 2}
